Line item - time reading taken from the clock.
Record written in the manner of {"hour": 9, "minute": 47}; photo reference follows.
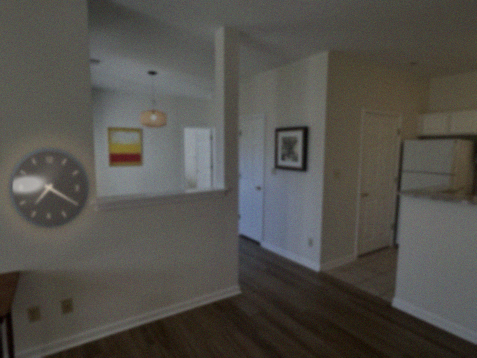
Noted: {"hour": 7, "minute": 20}
